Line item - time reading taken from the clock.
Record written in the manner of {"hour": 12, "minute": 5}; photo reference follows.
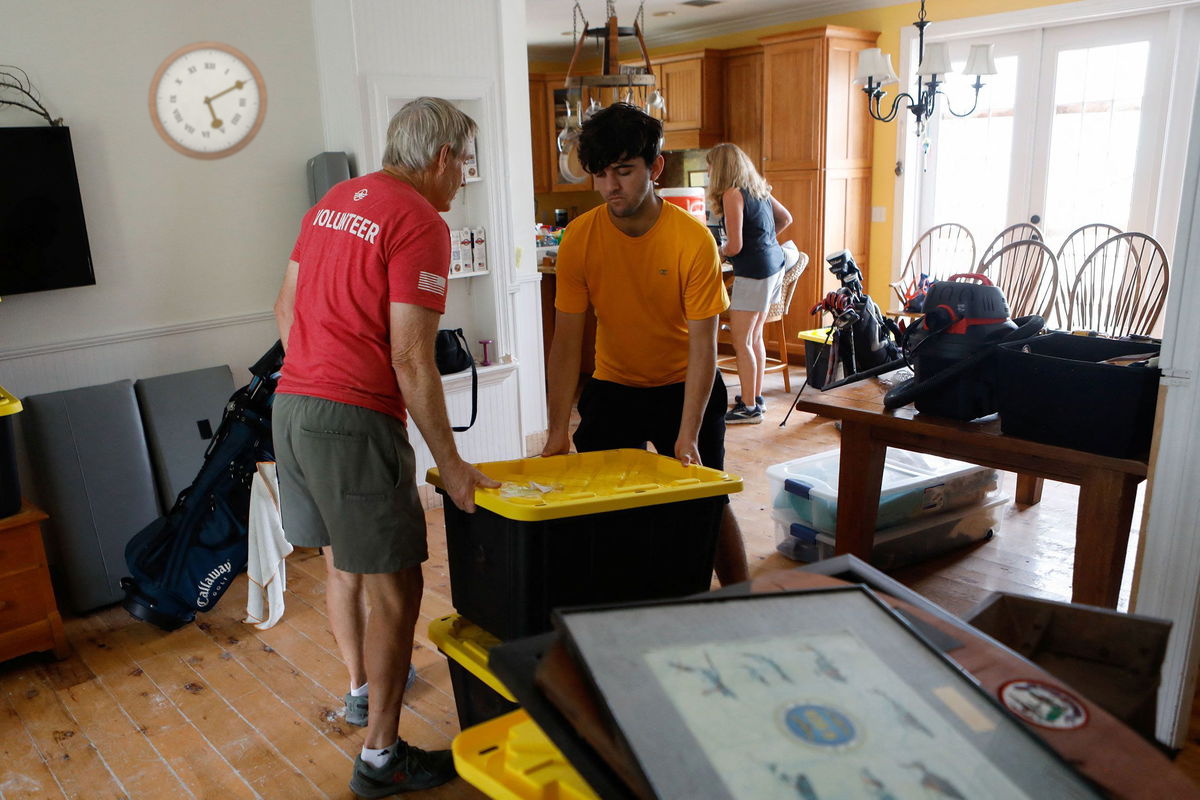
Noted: {"hour": 5, "minute": 10}
